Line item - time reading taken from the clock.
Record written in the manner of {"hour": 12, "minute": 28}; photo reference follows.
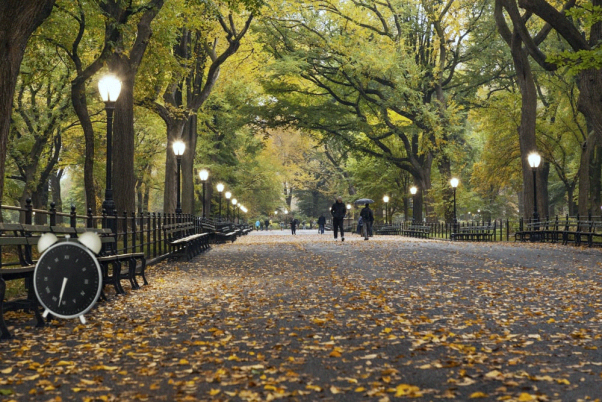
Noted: {"hour": 6, "minute": 32}
